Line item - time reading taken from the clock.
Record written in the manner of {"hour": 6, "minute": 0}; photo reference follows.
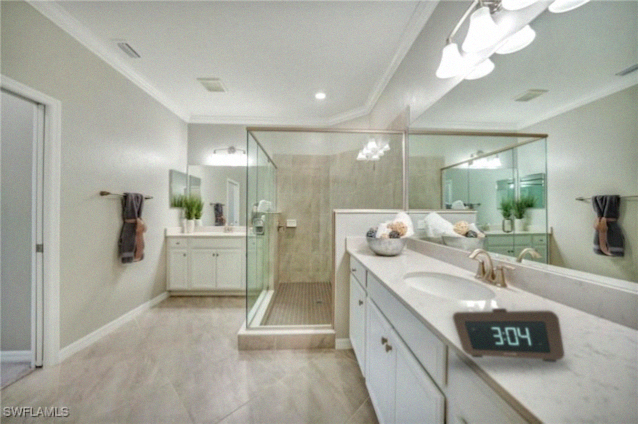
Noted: {"hour": 3, "minute": 4}
